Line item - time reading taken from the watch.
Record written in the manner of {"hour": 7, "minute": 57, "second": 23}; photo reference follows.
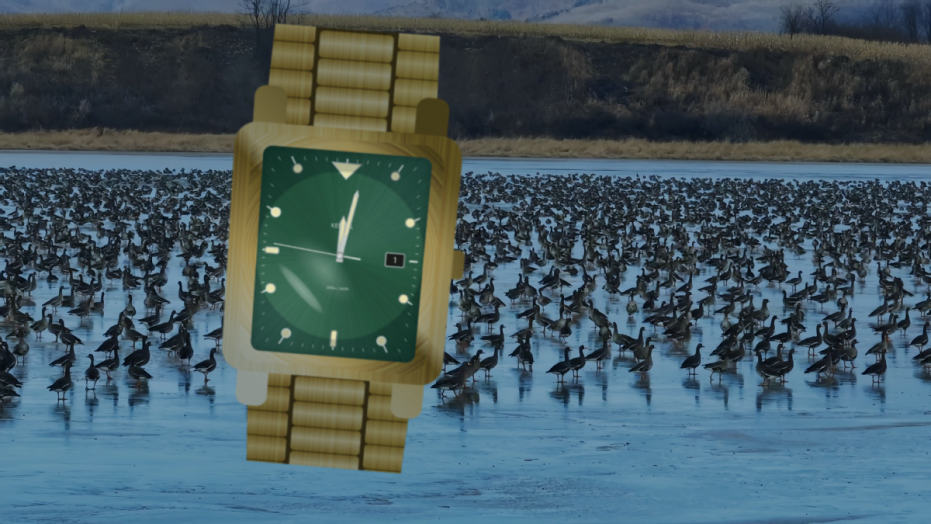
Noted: {"hour": 12, "minute": 1, "second": 46}
